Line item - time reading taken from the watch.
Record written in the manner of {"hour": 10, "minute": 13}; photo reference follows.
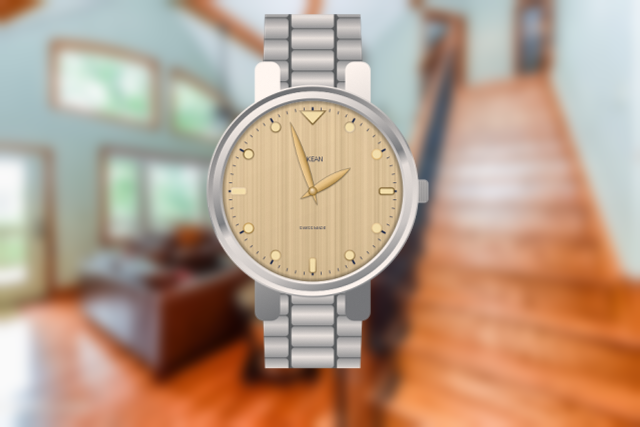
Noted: {"hour": 1, "minute": 57}
